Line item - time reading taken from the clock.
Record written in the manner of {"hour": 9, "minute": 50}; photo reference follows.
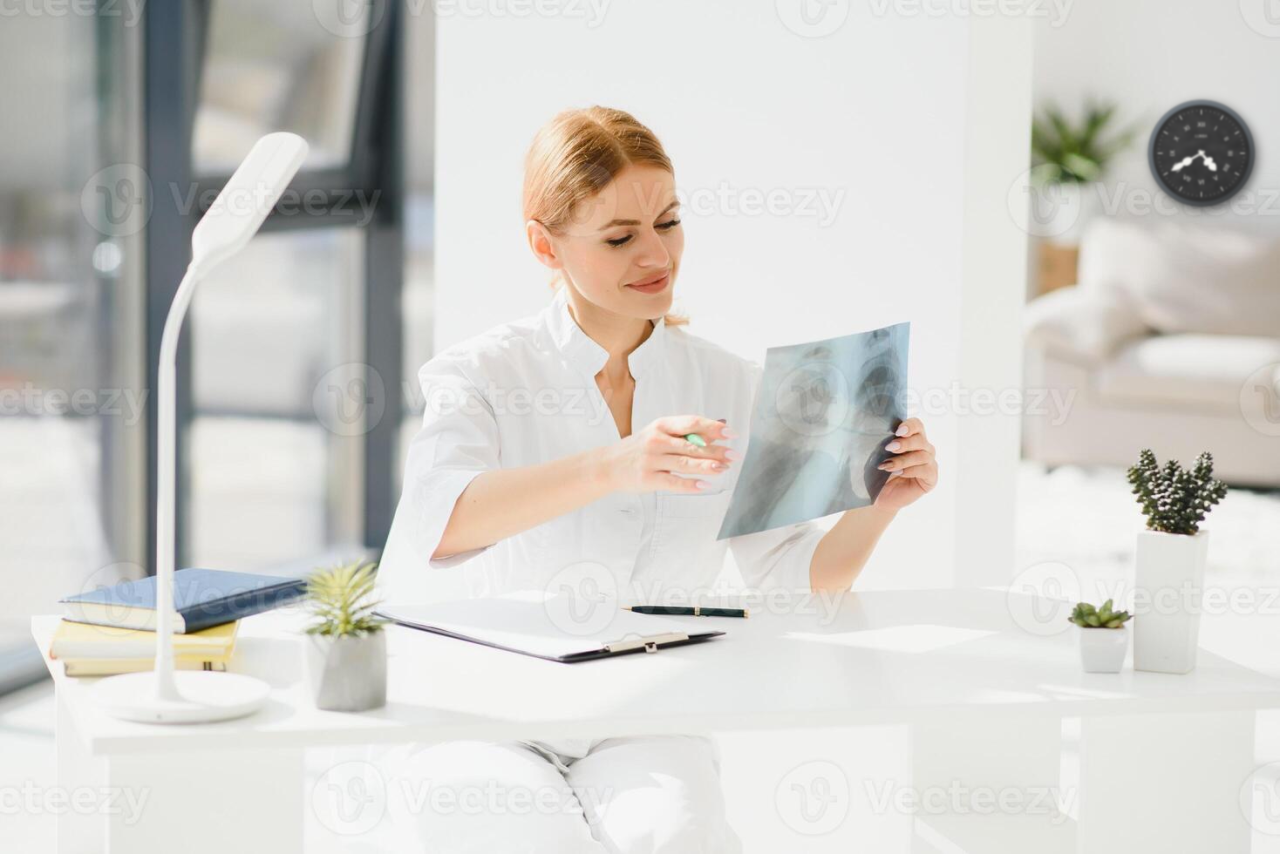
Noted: {"hour": 4, "minute": 40}
